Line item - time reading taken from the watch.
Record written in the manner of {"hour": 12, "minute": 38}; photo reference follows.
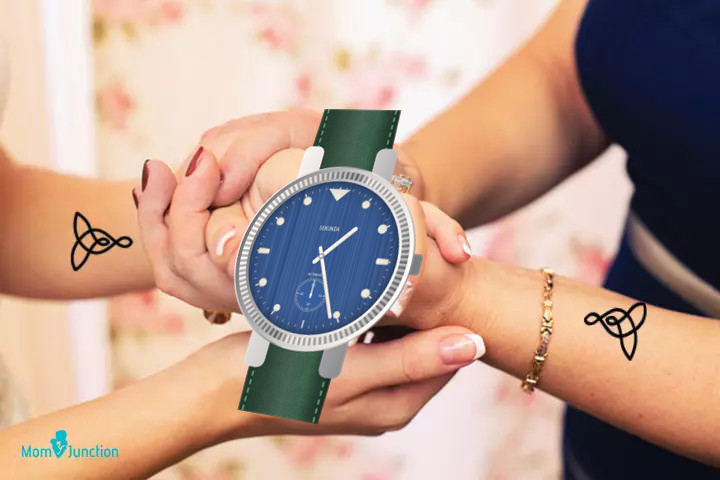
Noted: {"hour": 1, "minute": 26}
